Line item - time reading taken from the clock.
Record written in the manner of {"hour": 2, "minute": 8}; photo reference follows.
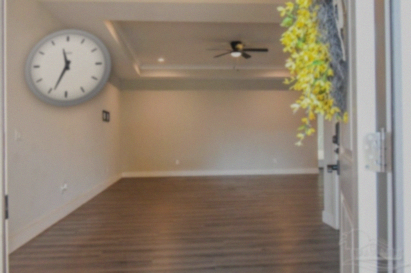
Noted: {"hour": 11, "minute": 34}
